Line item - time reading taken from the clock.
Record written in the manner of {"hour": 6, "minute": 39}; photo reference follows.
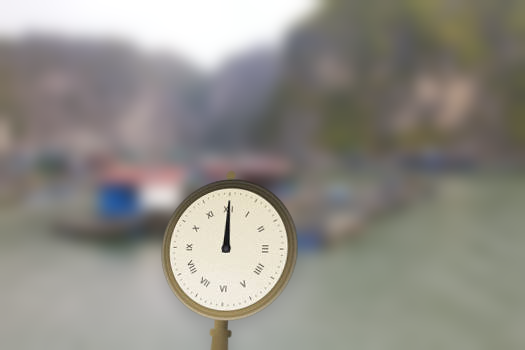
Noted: {"hour": 12, "minute": 0}
